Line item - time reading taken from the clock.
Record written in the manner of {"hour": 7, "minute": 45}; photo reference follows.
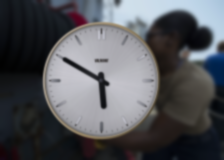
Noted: {"hour": 5, "minute": 50}
